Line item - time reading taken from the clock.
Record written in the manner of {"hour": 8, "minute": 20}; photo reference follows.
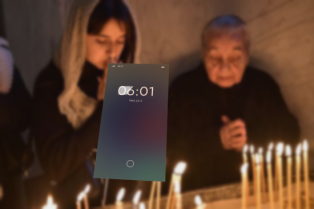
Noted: {"hour": 6, "minute": 1}
